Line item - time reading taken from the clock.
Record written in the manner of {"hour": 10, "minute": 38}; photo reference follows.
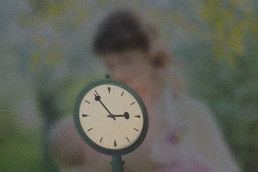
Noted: {"hour": 2, "minute": 54}
